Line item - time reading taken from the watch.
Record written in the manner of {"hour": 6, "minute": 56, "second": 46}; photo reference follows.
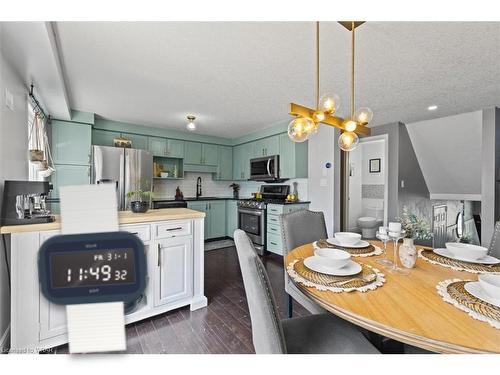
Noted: {"hour": 11, "minute": 49, "second": 32}
